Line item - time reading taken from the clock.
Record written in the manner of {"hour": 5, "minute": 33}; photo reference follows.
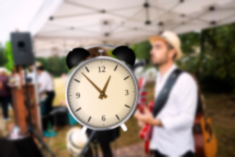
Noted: {"hour": 12, "minute": 53}
